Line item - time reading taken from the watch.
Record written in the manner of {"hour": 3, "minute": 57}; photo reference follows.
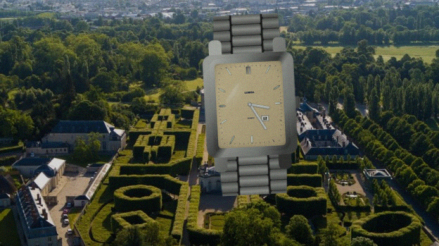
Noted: {"hour": 3, "minute": 25}
